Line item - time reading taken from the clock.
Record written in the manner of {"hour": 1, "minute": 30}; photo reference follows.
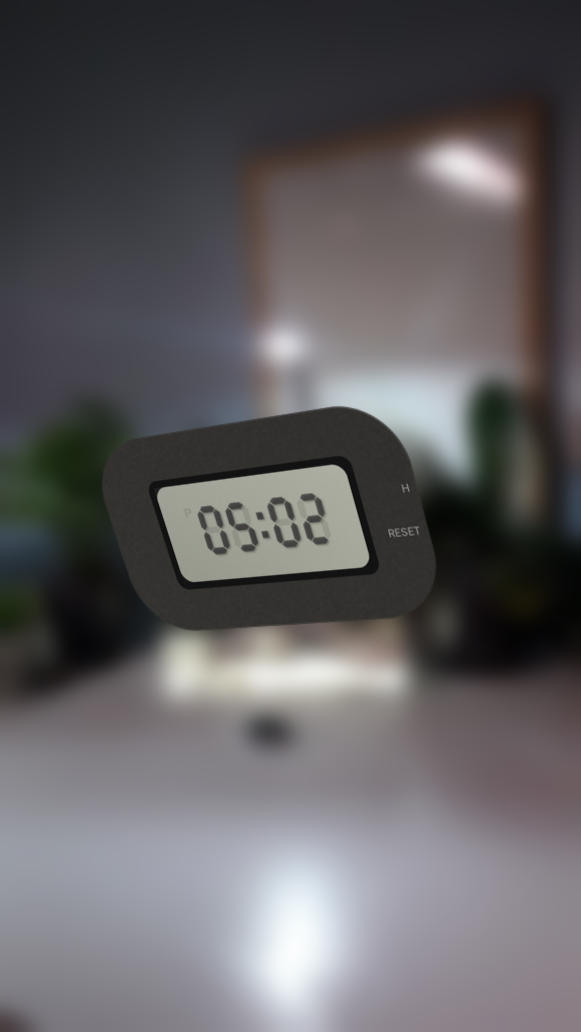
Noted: {"hour": 5, "minute": 2}
